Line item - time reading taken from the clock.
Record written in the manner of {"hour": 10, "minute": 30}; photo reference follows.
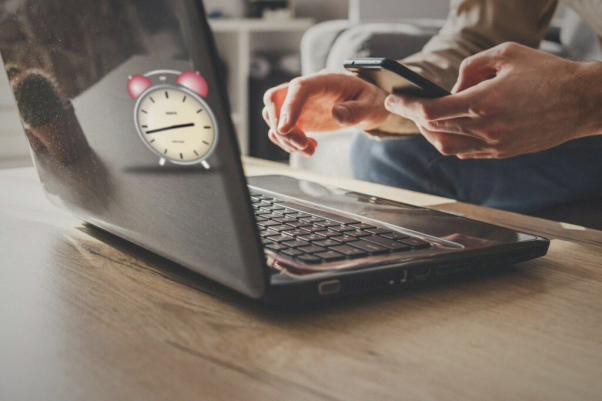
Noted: {"hour": 2, "minute": 43}
